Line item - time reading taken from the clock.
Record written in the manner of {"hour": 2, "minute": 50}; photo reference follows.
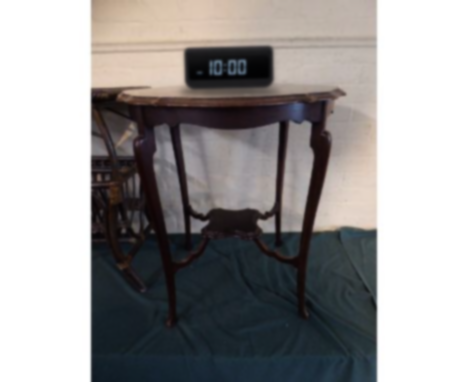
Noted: {"hour": 10, "minute": 0}
